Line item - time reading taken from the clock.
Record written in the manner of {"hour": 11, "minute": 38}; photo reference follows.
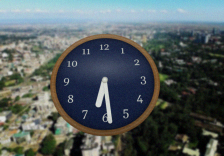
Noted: {"hour": 6, "minute": 29}
